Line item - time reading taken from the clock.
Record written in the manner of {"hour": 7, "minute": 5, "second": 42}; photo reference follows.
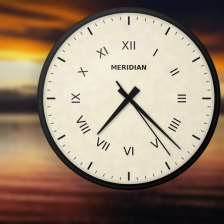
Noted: {"hour": 7, "minute": 22, "second": 24}
